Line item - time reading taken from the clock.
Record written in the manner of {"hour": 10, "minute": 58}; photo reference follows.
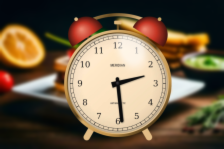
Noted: {"hour": 2, "minute": 29}
